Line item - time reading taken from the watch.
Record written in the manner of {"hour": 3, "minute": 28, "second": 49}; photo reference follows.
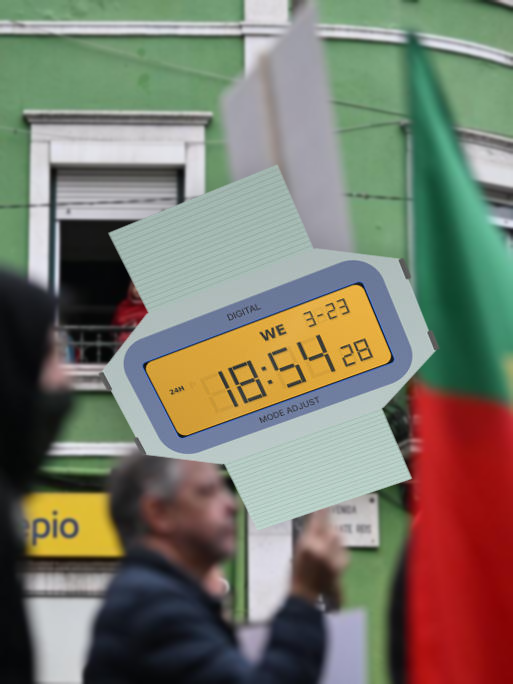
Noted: {"hour": 18, "minute": 54, "second": 28}
